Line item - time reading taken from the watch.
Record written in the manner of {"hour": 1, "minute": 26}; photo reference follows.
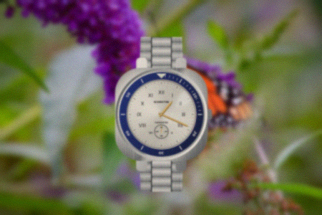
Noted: {"hour": 1, "minute": 19}
